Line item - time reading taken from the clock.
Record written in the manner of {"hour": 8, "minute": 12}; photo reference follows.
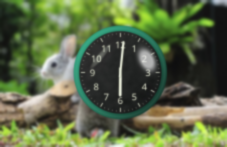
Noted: {"hour": 6, "minute": 1}
